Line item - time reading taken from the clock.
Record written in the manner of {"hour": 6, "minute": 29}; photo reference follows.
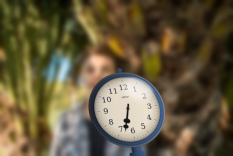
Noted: {"hour": 6, "minute": 33}
